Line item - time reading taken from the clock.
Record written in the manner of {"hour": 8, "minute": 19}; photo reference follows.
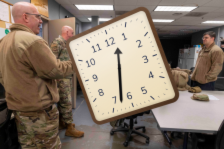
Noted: {"hour": 12, "minute": 33}
